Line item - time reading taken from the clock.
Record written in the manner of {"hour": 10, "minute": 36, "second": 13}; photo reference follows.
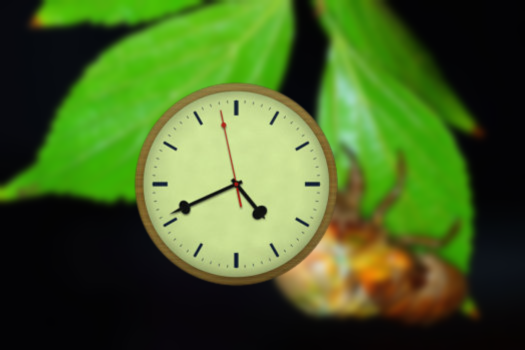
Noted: {"hour": 4, "minute": 40, "second": 58}
